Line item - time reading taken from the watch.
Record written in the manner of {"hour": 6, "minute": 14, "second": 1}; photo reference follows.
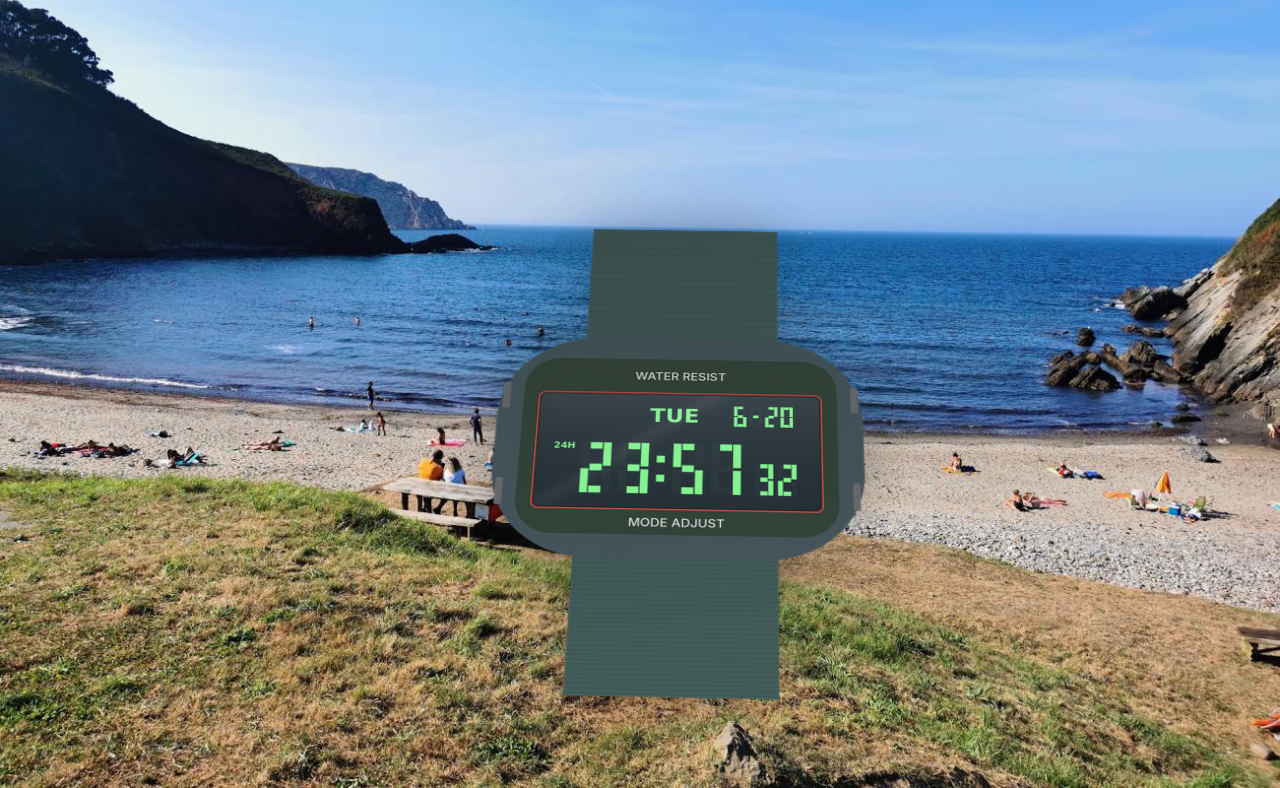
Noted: {"hour": 23, "minute": 57, "second": 32}
